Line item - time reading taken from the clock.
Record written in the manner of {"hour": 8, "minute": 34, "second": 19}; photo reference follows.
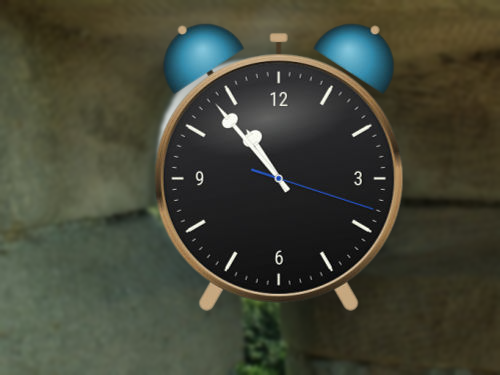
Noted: {"hour": 10, "minute": 53, "second": 18}
